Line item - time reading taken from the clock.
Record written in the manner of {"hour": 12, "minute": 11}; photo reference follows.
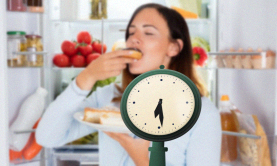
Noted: {"hour": 6, "minute": 29}
